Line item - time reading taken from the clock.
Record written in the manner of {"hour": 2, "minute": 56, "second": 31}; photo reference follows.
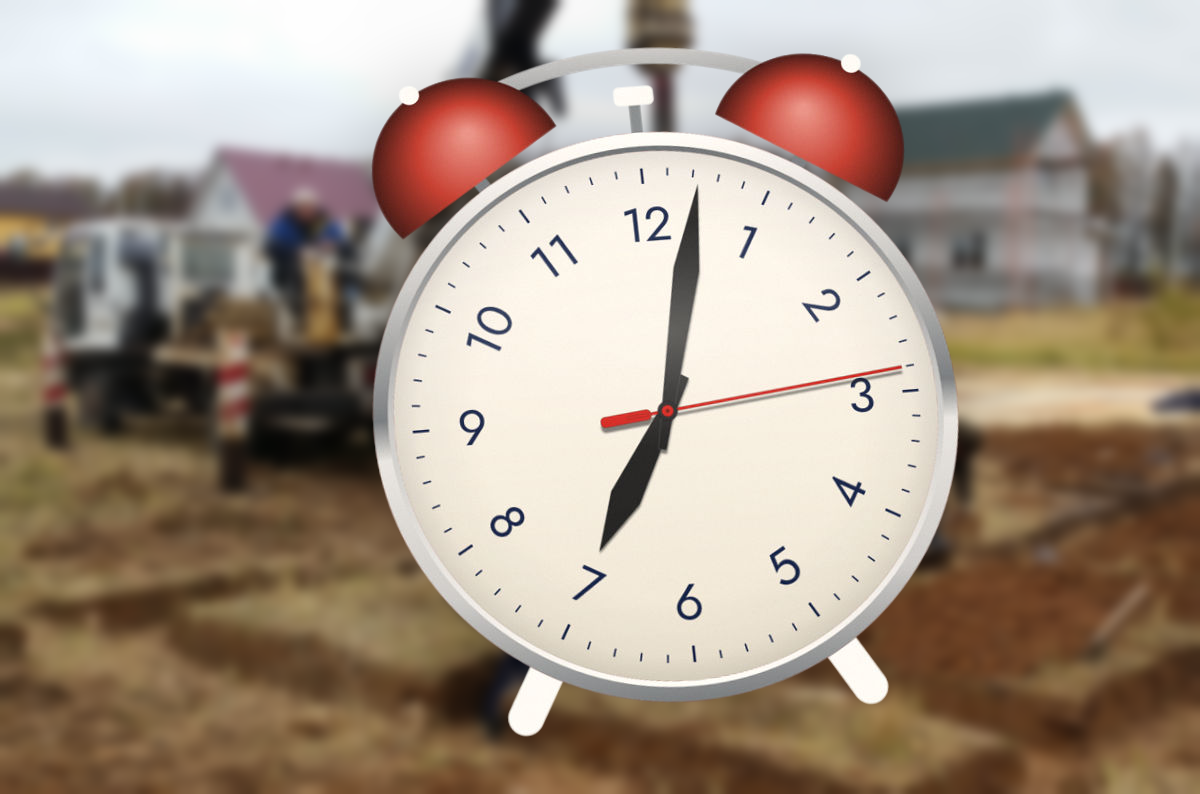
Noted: {"hour": 7, "minute": 2, "second": 14}
